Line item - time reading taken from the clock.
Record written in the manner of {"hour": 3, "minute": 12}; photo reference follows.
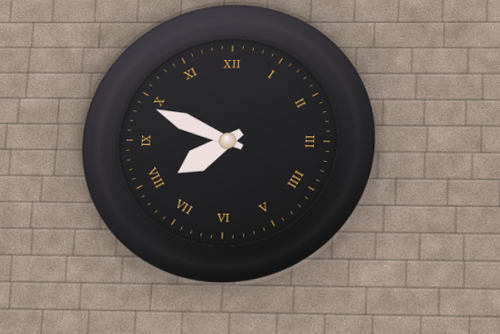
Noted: {"hour": 7, "minute": 49}
